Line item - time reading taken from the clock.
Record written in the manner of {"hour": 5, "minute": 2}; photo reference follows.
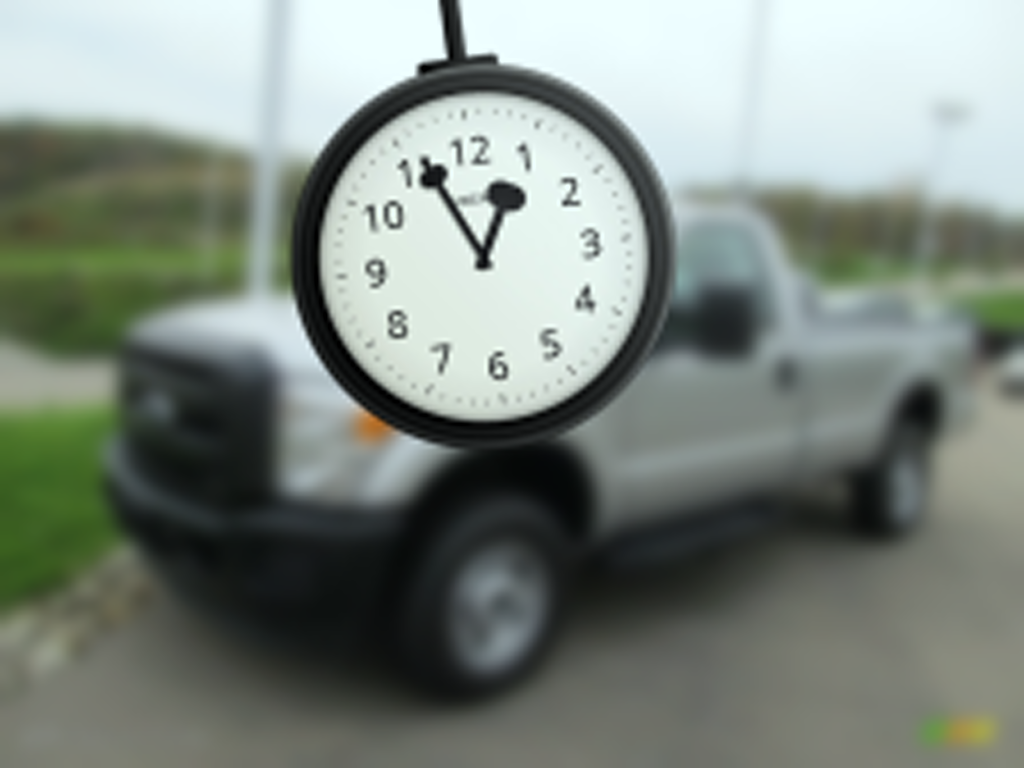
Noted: {"hour": 12, "minute": 56}
